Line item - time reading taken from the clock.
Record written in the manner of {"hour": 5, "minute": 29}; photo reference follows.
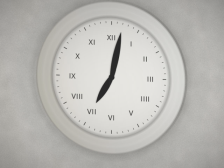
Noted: {"hour": 7, "minute": 2}
